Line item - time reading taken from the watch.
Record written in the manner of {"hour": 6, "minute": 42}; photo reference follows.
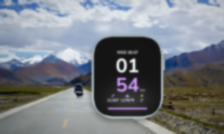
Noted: {"hour": 1, "minute": 54}
